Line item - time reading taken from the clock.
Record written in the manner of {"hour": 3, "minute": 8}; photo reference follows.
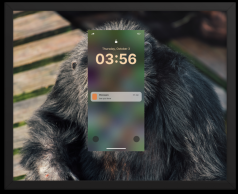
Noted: {"hour": 3, "minute": 56}
